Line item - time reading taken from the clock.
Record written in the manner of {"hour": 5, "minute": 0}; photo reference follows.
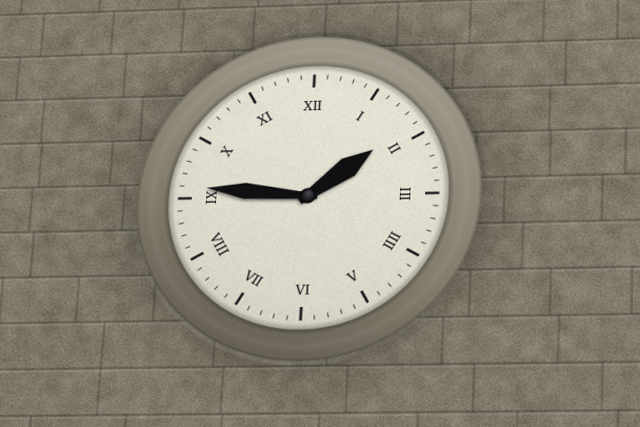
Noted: {"hour": 1, "minute": 46}
